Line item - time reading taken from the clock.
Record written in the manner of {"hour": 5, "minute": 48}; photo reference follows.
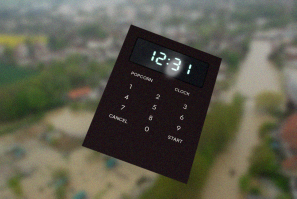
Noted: {"hour": 12, "minute": 31}
